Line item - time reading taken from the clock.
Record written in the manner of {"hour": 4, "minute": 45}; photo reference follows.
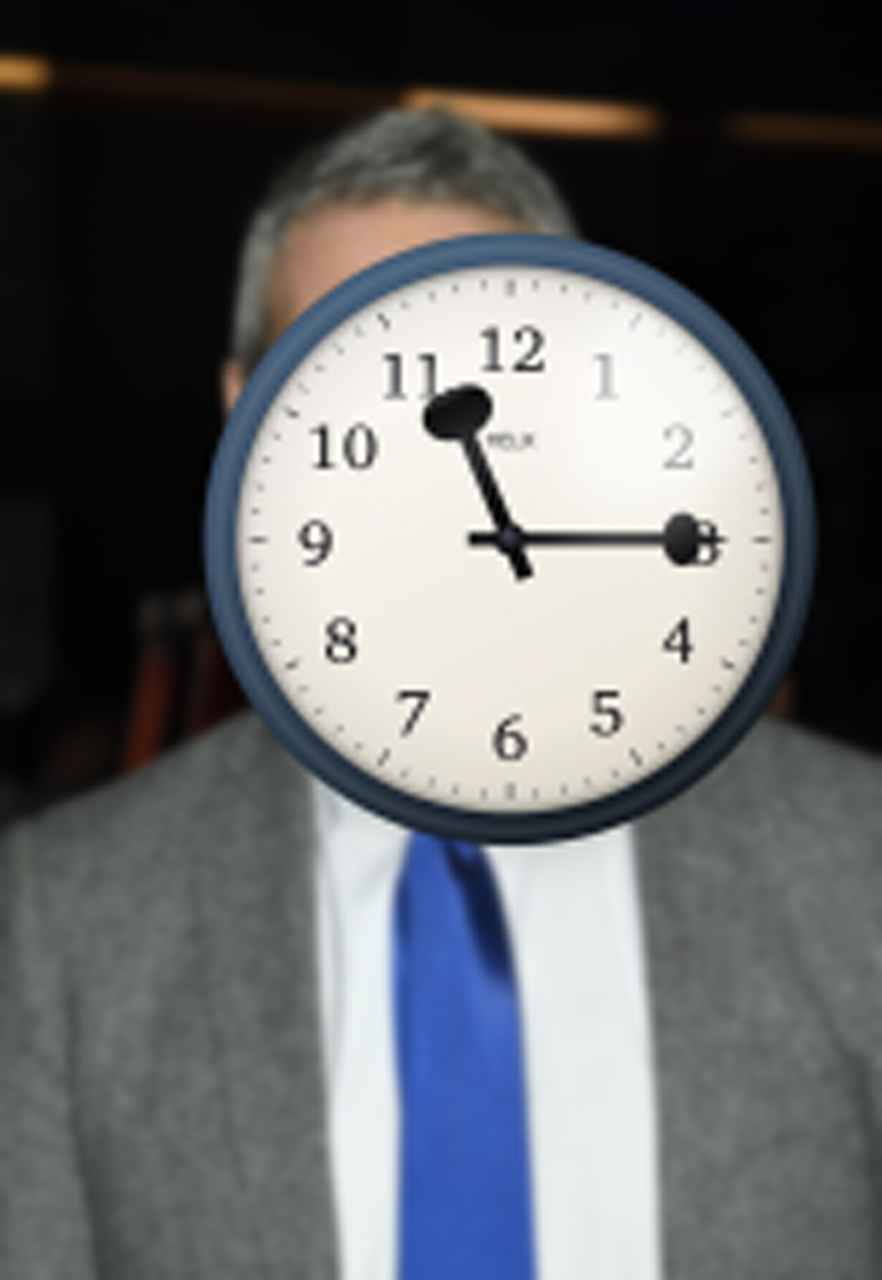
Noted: {"hour": 11, "minute": 15}
